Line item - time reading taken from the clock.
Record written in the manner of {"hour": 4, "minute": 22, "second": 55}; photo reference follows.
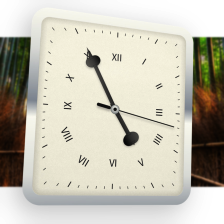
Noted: {"hour": 4, "minute": 55, "second": 17}
